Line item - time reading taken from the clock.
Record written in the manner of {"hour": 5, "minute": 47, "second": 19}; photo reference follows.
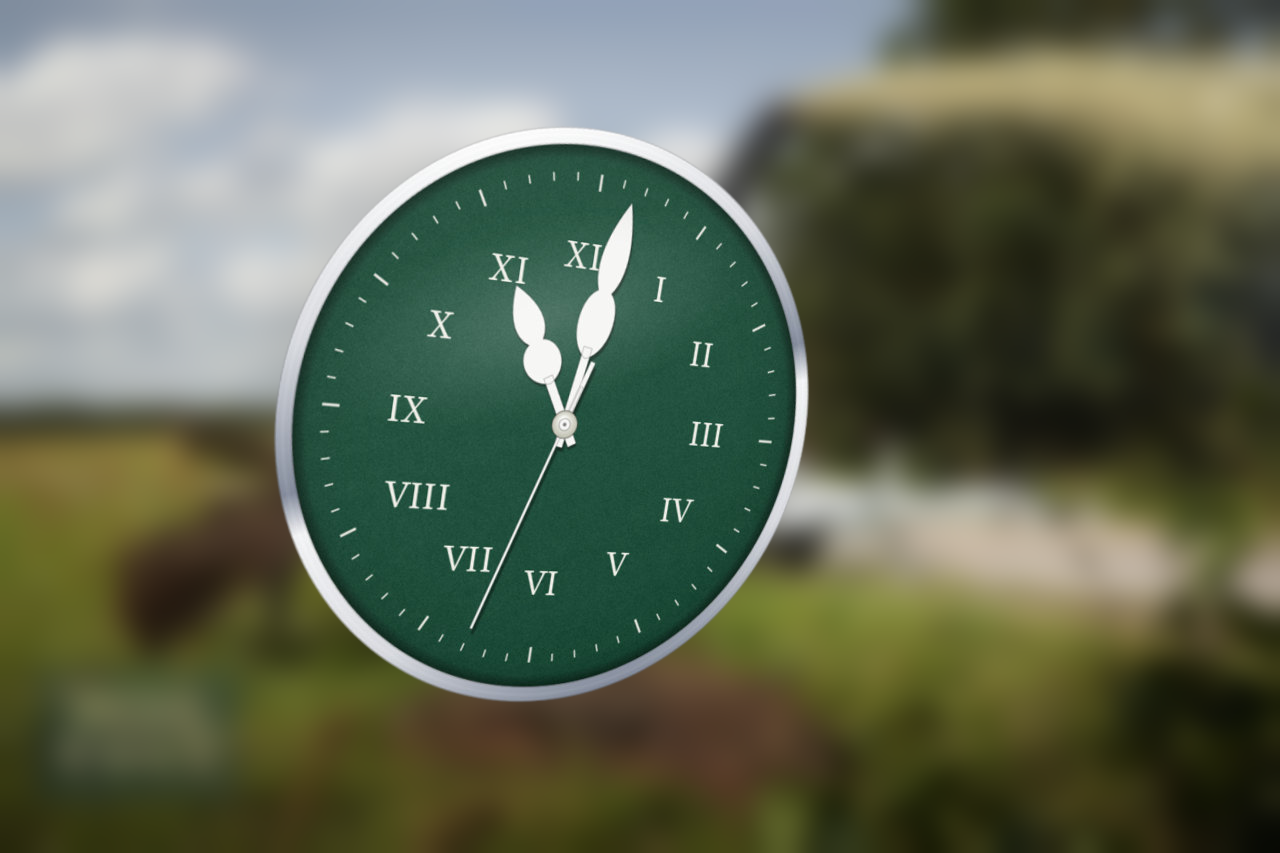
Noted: {"hour": 11, "minute": 1, "second": 33}
